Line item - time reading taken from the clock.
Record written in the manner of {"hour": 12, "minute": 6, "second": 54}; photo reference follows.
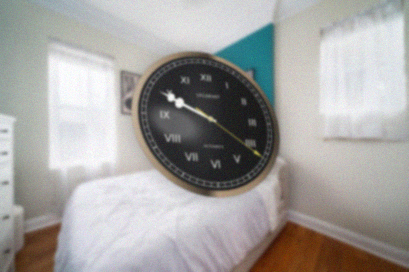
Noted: {"hour": 9, "minute": 49, "second": 21}
